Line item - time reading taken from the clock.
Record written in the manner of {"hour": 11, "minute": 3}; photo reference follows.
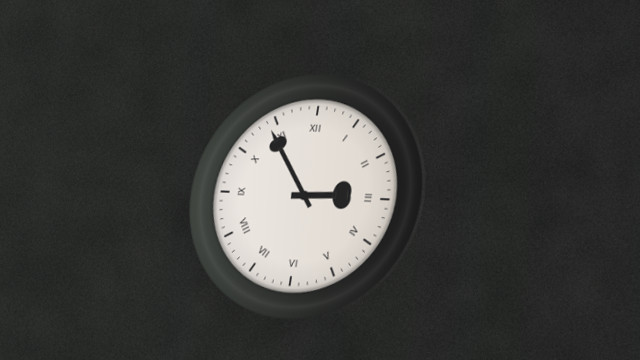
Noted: {"hour": 2, "minute": 54}
